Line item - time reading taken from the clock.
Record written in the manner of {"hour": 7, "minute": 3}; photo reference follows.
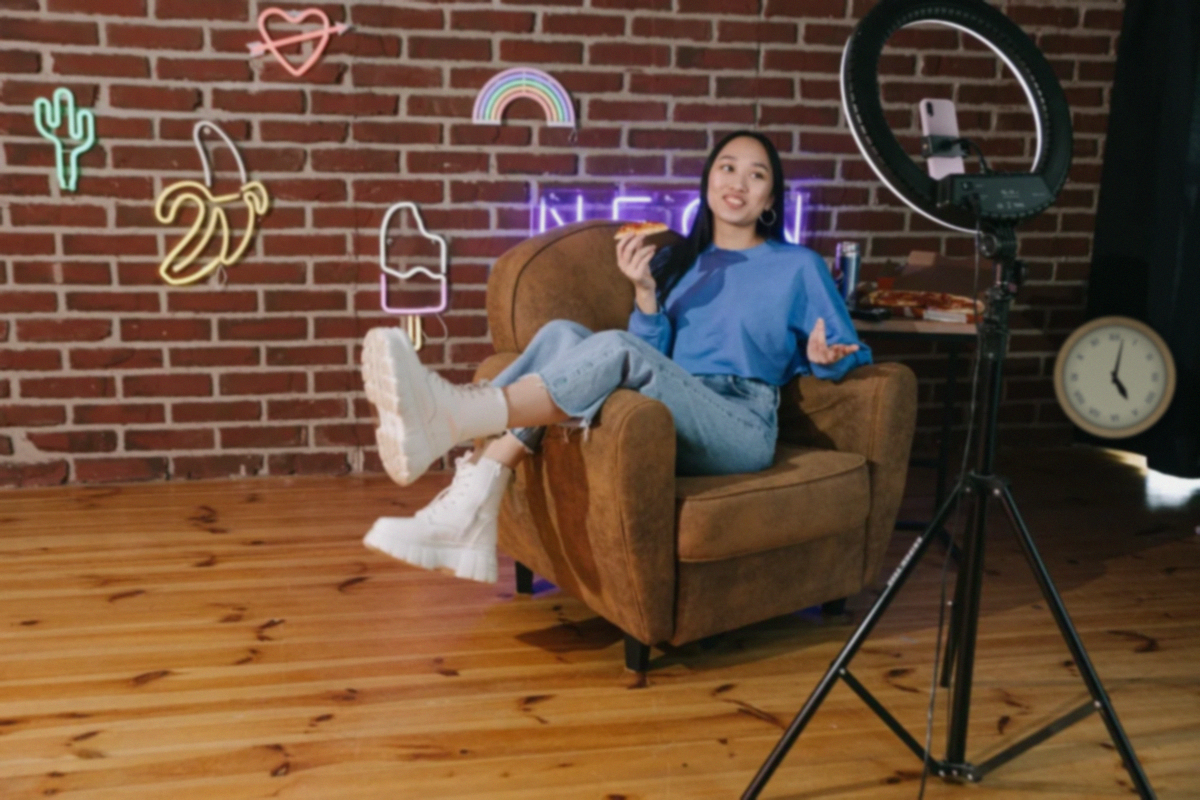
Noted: {"hour": 5, "minute": 2}
